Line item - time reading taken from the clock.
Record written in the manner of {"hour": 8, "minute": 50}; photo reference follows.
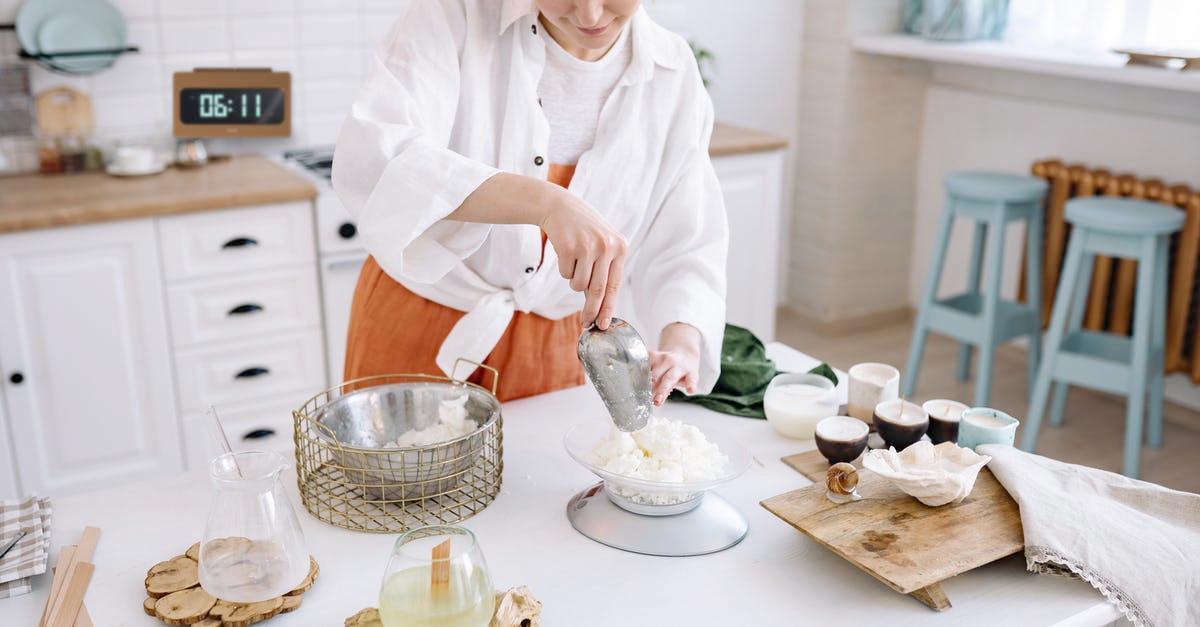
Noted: {"hour": 6, "minute": 11}
